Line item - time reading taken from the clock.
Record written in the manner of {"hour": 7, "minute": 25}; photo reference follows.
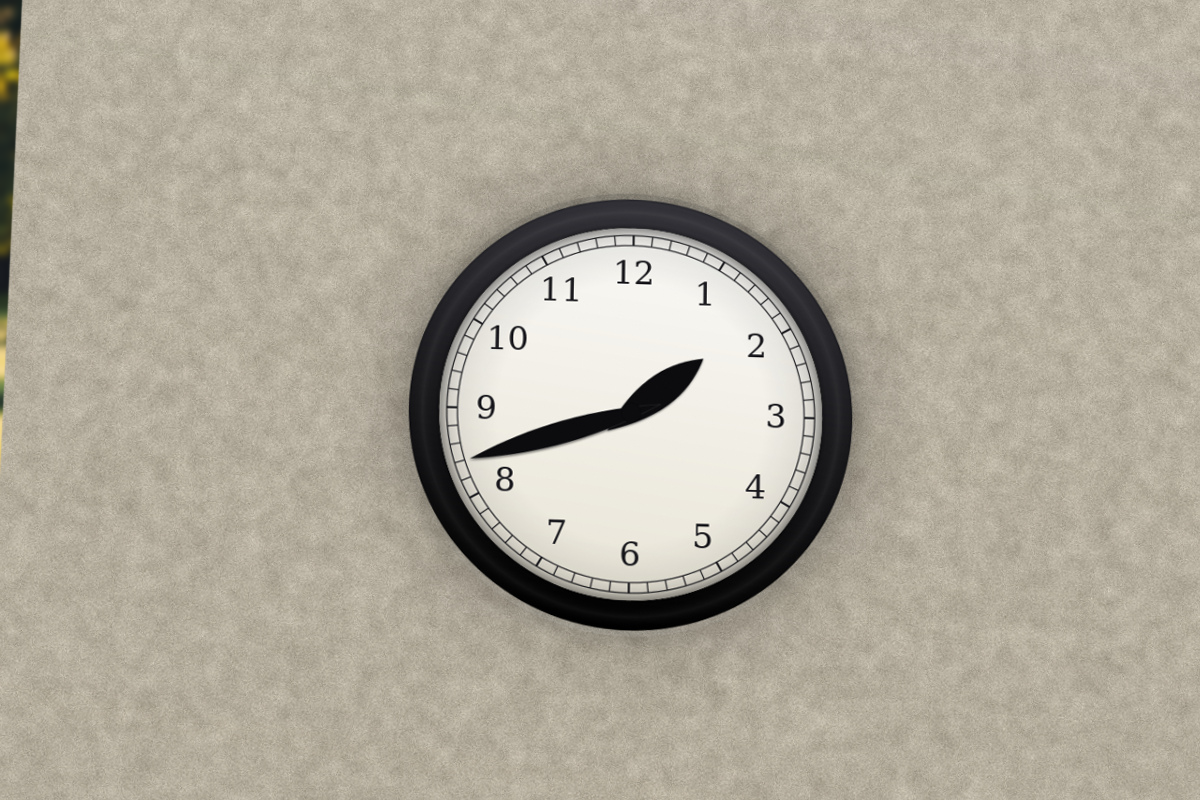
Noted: {"hour": 1, "minute": 42}
